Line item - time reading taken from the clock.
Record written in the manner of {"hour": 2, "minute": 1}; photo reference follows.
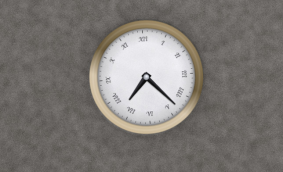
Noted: {"hour": 7, "minute": 23}
